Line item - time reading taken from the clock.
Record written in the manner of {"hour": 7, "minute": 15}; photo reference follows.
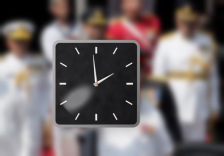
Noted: {"hour": 1, "minute": 59}
